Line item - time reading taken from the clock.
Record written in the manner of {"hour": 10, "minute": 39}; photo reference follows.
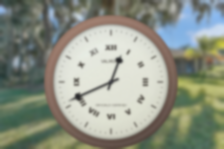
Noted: {"hour": 12, "minute": 41}
